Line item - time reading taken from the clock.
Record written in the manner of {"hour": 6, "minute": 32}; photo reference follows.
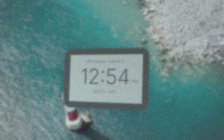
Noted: {"hour": 12, "minute": 54}
